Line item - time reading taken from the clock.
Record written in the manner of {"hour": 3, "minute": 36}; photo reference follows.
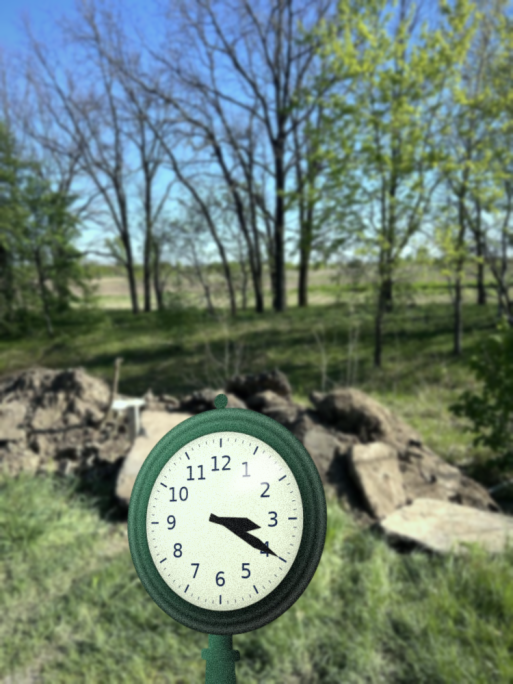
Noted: {"hour": 3, "minute": 20}
